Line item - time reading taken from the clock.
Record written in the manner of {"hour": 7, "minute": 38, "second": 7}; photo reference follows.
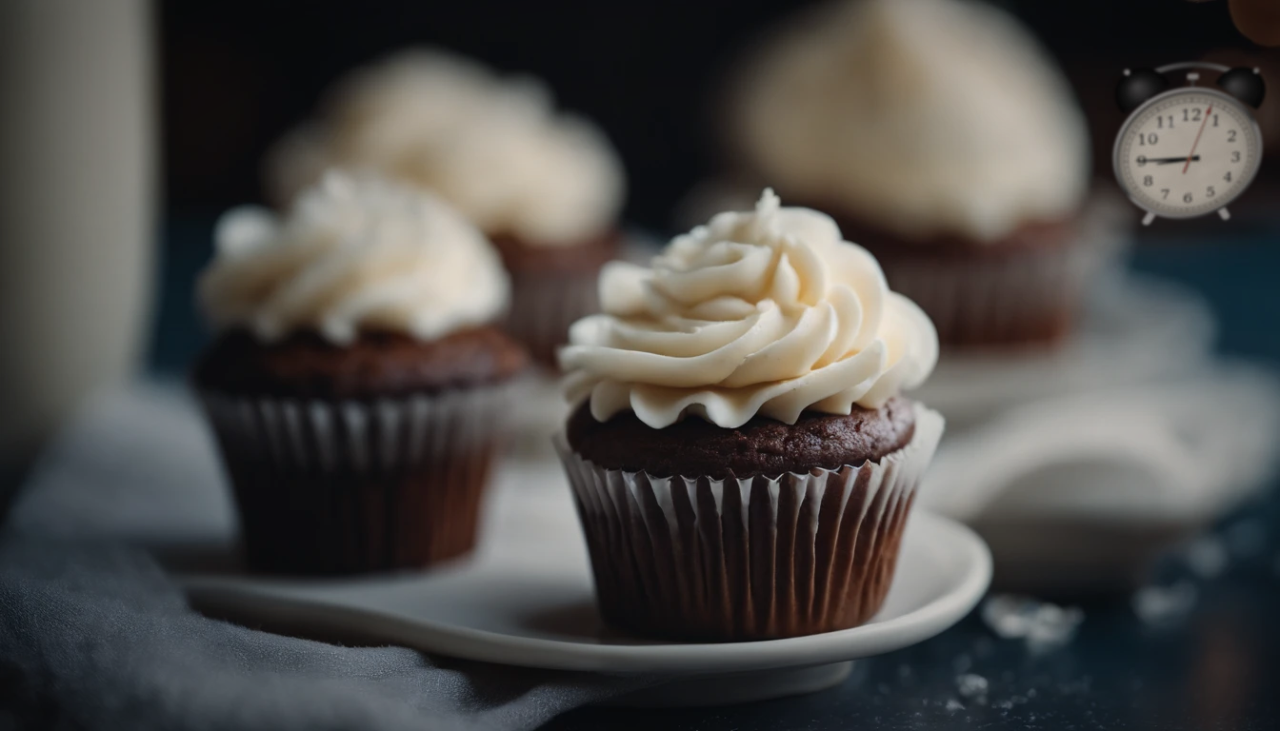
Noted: {"hour": 8, "minute": 45, "second": 3}
